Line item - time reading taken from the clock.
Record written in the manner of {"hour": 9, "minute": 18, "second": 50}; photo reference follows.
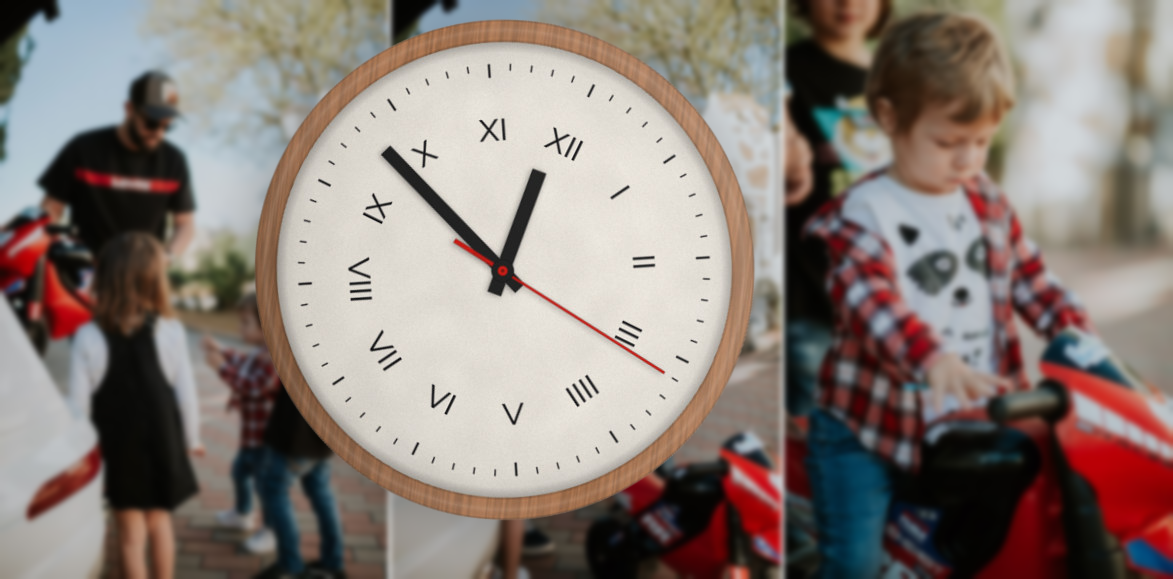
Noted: {"hour": 11, "minute": 48, "second": 16}
